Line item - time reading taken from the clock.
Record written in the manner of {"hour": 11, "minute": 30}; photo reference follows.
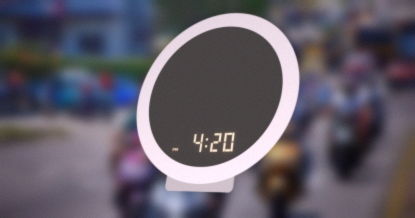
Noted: {"hour": 4, "minute": 20}
